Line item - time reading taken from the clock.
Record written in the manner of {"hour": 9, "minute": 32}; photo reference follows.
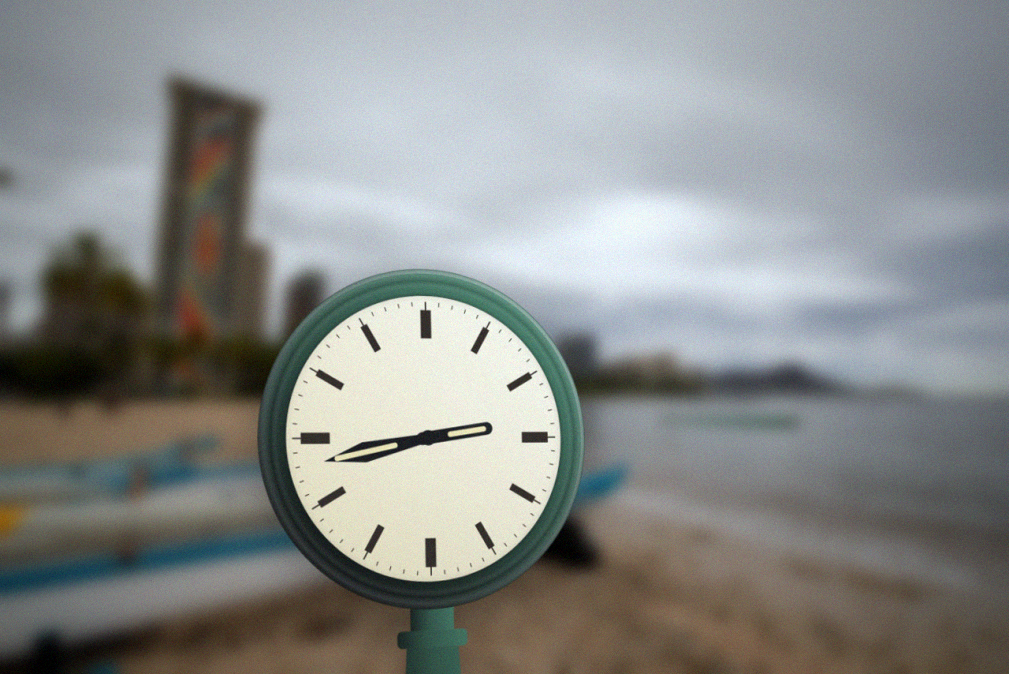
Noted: {"hour": 2, "minute": 43}
